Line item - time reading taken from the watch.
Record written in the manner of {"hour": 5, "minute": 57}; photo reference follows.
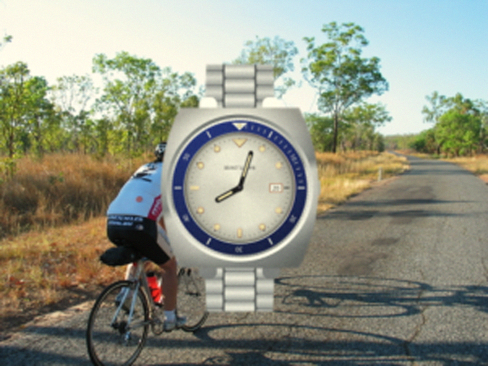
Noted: {"hour": 8, "minute": 3}
